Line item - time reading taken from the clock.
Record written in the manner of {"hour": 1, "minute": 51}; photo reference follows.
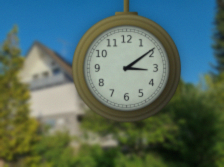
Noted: {"hour": 3, "minute": 9}
